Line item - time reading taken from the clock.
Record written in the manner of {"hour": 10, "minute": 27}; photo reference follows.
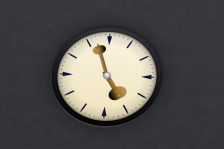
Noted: {"hour": 4, "minute": 57}
